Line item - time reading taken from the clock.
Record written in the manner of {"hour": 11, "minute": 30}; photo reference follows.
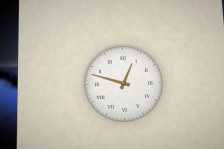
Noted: {"hour": 12, "minute": 48}
